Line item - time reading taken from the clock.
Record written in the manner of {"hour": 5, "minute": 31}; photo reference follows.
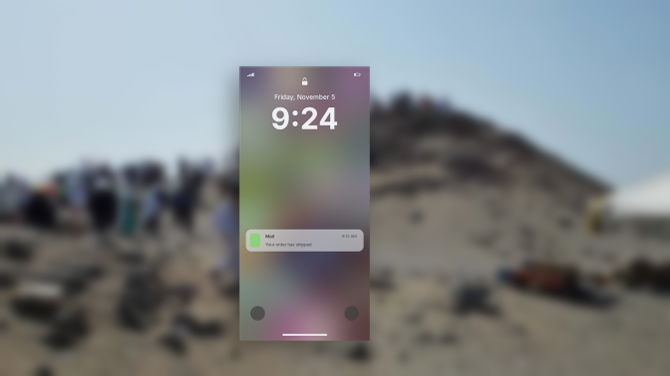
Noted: {"hour": 9, "minute": 24}
